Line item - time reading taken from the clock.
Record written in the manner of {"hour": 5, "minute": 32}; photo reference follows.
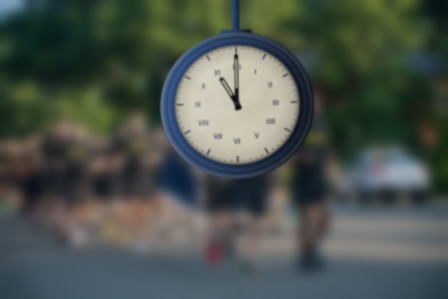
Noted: {"hour": 11, "minute": 0}
